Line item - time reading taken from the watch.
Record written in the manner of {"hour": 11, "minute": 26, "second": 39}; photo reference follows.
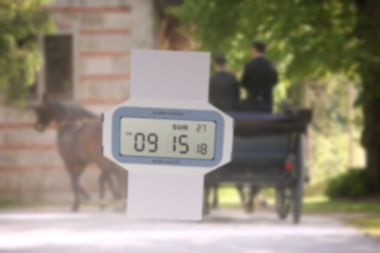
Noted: {"hour": 9, "minute": 15, "second": 18}
